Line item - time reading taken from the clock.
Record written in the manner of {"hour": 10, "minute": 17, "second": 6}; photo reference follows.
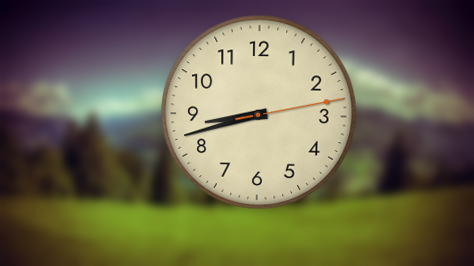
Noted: {"hour": 8, "minute": 42, "second": 13}
